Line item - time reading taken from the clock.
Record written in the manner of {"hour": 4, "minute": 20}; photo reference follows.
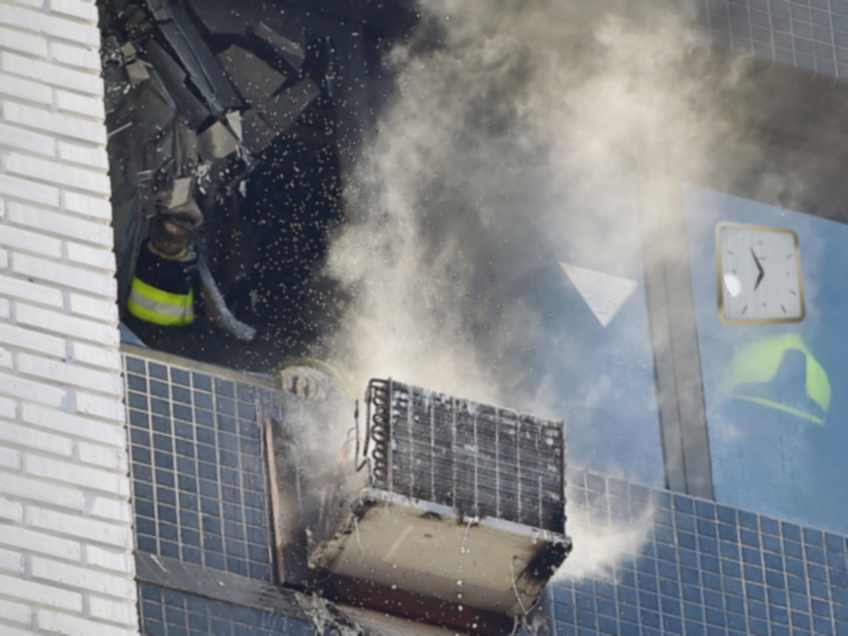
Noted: {"hour": 6, "minute": 56}
